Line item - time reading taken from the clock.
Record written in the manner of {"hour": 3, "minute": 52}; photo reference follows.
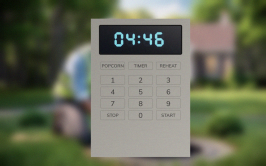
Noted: {"hour": 4, "minute": 46}
